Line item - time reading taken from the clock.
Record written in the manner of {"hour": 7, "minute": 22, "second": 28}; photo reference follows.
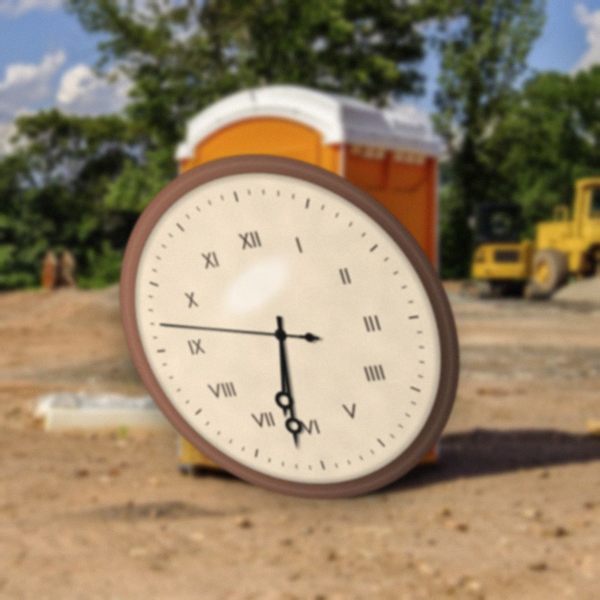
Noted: {"hour": 6, "minute": 31, "second": 47}
